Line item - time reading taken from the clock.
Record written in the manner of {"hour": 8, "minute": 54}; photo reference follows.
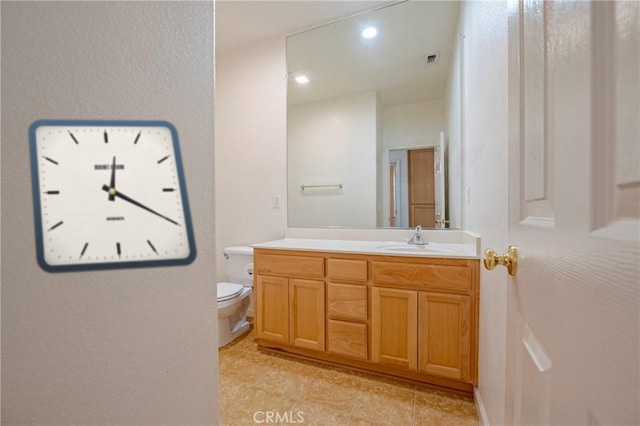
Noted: {"hour": 12, "minute": 20}
